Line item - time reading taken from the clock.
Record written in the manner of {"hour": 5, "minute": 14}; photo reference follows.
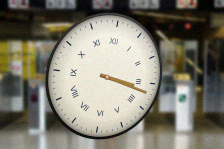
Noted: {"hour": 3, "minute": 17}
